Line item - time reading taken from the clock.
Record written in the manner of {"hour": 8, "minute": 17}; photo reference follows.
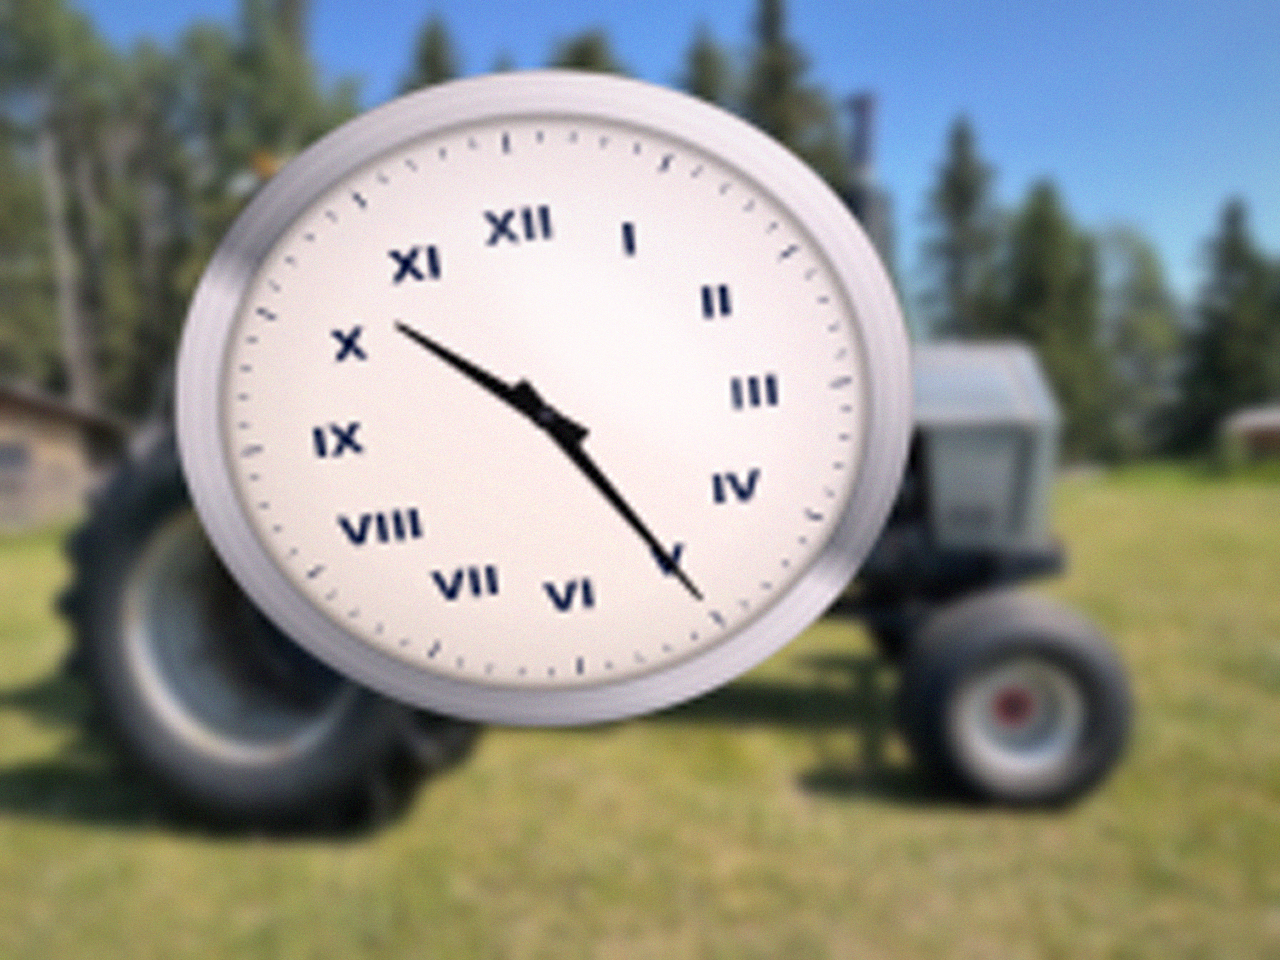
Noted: {"hour": 10, "minute": 25}
